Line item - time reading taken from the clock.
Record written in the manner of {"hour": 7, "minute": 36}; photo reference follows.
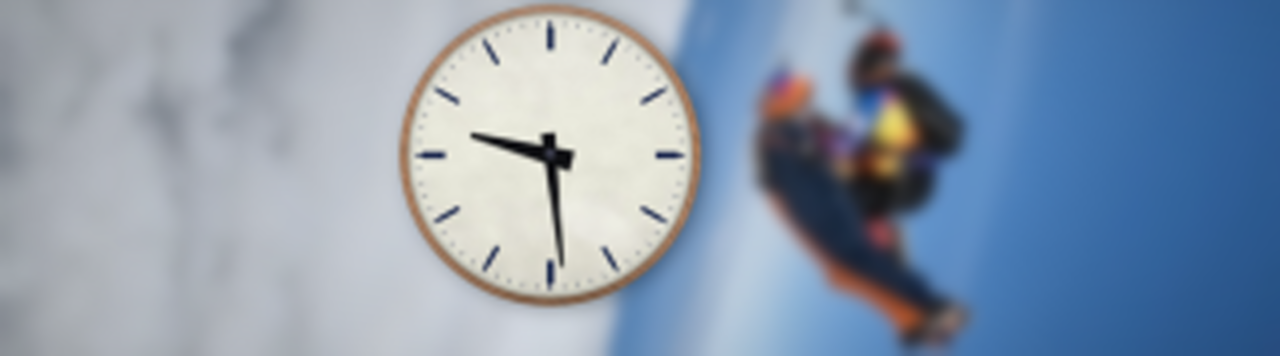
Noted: {"hour": 9, "minute": 29}
